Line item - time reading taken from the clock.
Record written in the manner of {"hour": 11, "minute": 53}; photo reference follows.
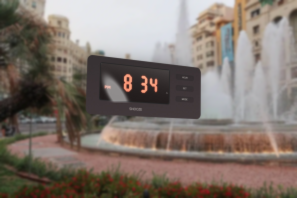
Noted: {"hour": 8, "minute": 34}
